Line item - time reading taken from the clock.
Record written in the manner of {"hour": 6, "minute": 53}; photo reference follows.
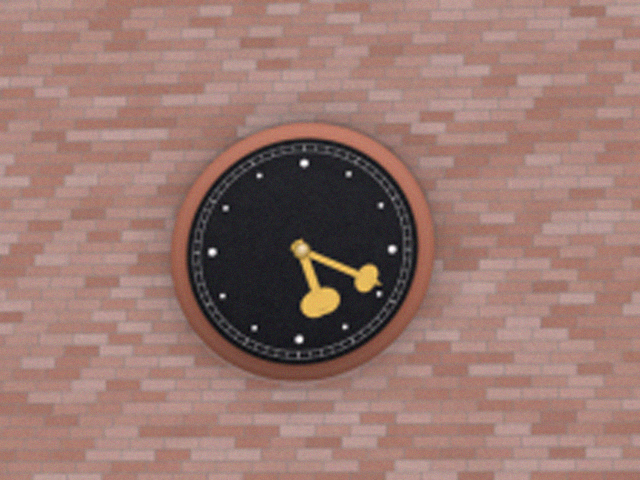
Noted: {"hour": 5, "minute": 19}
